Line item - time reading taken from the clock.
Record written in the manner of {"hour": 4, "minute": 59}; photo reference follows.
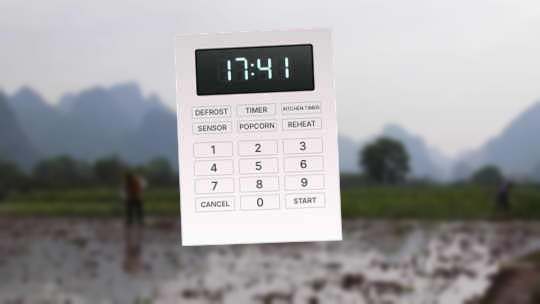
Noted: {"hour": 17, "minute": 41}
